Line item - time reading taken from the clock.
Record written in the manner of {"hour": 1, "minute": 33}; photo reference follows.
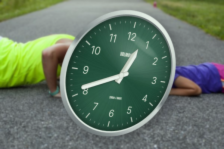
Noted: {"hour": 12, "minute": 41}
